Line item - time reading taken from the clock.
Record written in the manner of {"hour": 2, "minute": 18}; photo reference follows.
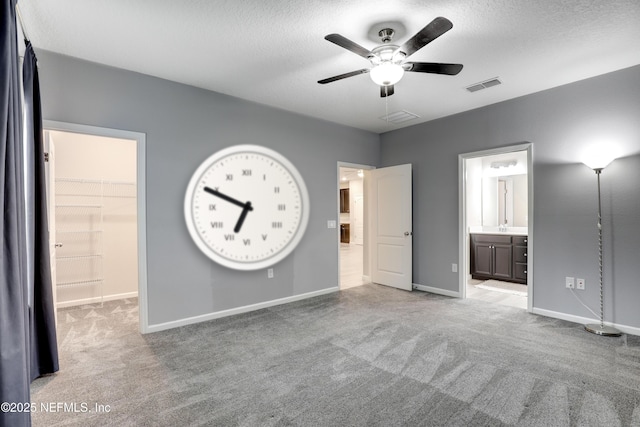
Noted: {"hour": 6, "minute": 49}
